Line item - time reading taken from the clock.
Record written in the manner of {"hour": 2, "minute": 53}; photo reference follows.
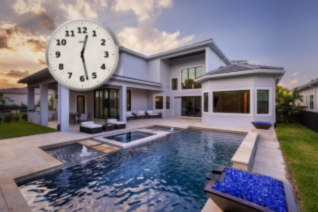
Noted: {"hour": 12, "minute": 28}
